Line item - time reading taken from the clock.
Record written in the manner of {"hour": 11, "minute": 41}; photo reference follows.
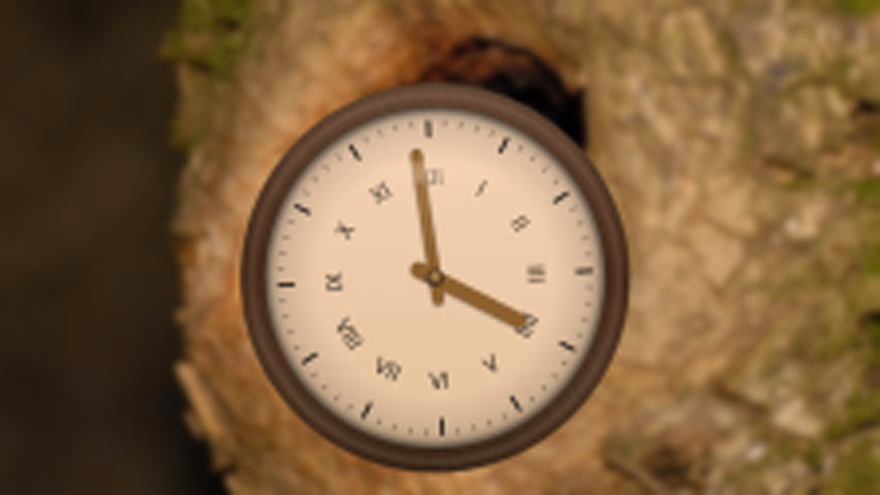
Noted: {"hour": 3, "minute": 59}
